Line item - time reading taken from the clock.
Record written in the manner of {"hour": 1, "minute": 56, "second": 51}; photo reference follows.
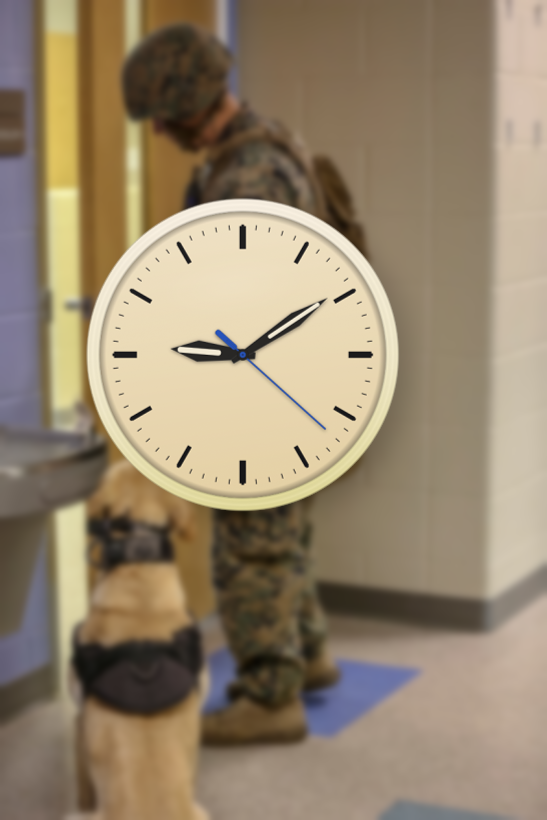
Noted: {"hour": 9, "minute": 9, "second": 22}
